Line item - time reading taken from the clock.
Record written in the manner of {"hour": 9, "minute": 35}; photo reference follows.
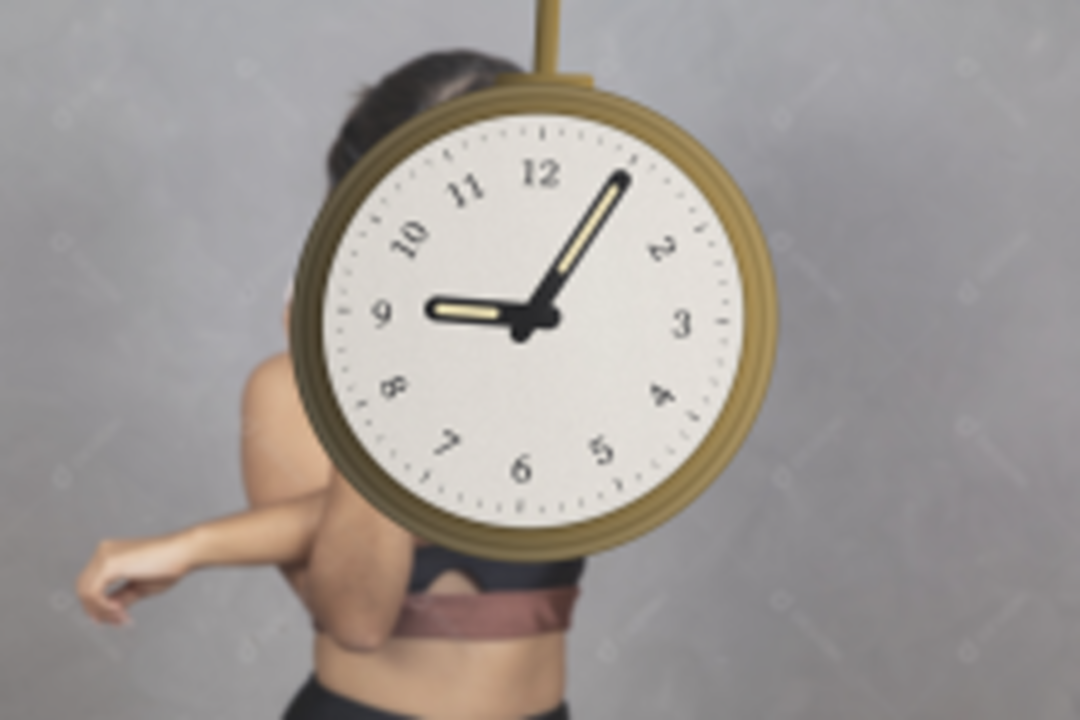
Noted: {"hour": 9, "minute": 5}
